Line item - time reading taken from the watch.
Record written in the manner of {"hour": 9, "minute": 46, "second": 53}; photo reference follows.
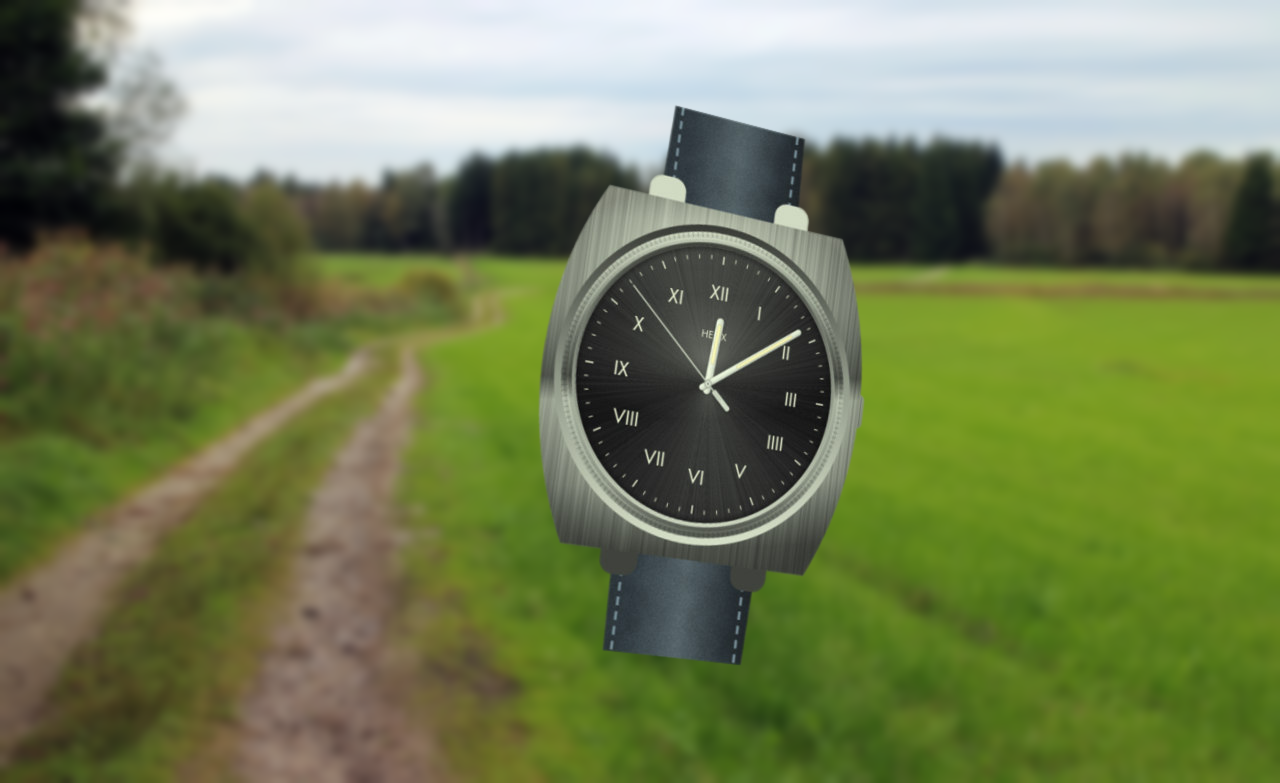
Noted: {"hour": 12, "minute": 8, "second": 52}
